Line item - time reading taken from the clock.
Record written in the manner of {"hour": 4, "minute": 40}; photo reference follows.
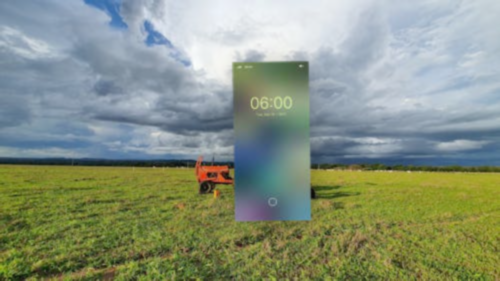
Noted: {"hour": 6, "minute": 0}
